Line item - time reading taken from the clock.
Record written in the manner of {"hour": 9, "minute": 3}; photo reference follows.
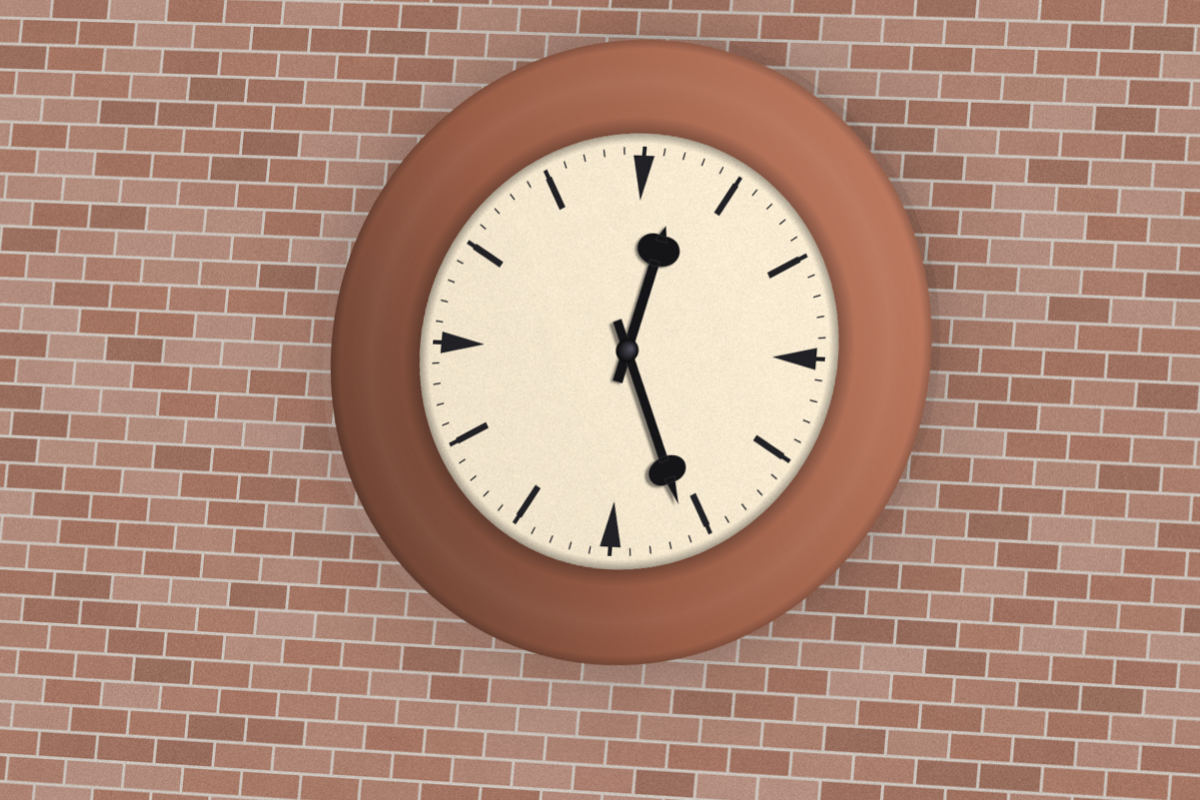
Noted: {"hour": 12, "minute": 26}
